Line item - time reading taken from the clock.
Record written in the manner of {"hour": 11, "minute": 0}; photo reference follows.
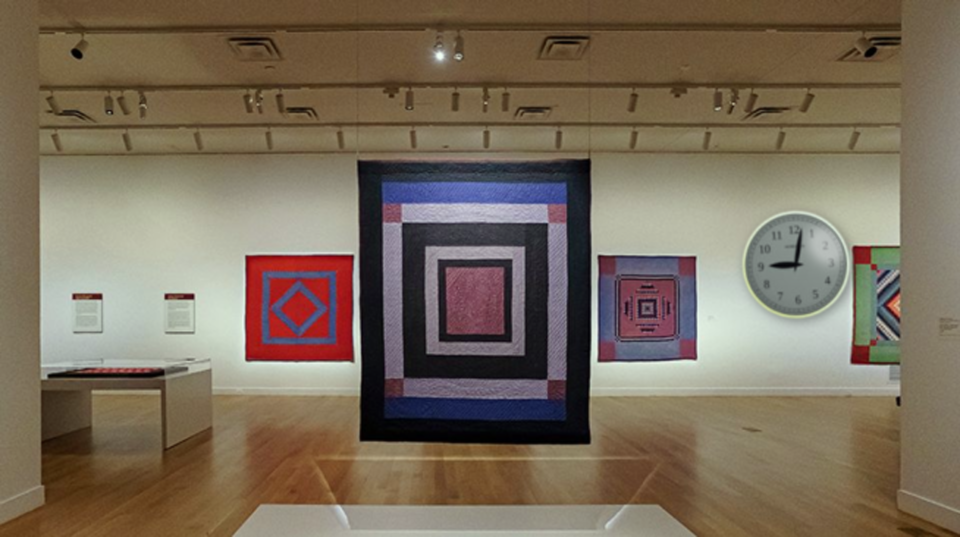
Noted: {"hour": 9, "minute": 2}
